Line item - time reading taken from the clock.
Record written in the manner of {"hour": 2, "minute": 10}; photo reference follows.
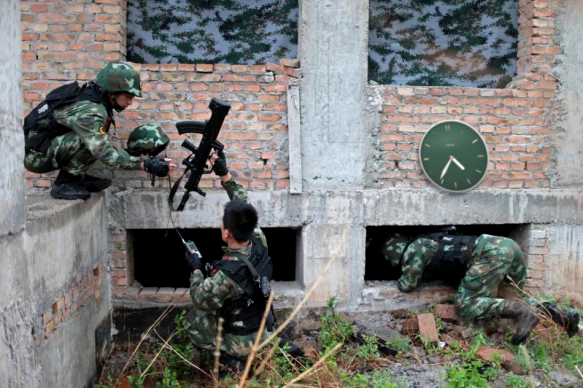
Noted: {"hour": 4, "minute": 36}
